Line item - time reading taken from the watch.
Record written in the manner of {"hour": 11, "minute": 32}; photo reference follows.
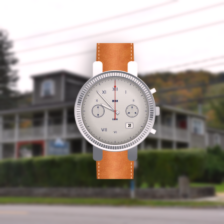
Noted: {"hour": 9, "minute": 53}
